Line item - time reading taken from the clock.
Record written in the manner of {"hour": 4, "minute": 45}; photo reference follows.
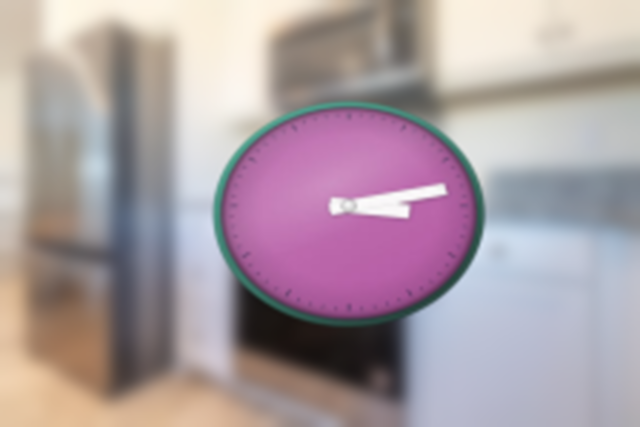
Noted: {"hour": 3, "minute": 13}
